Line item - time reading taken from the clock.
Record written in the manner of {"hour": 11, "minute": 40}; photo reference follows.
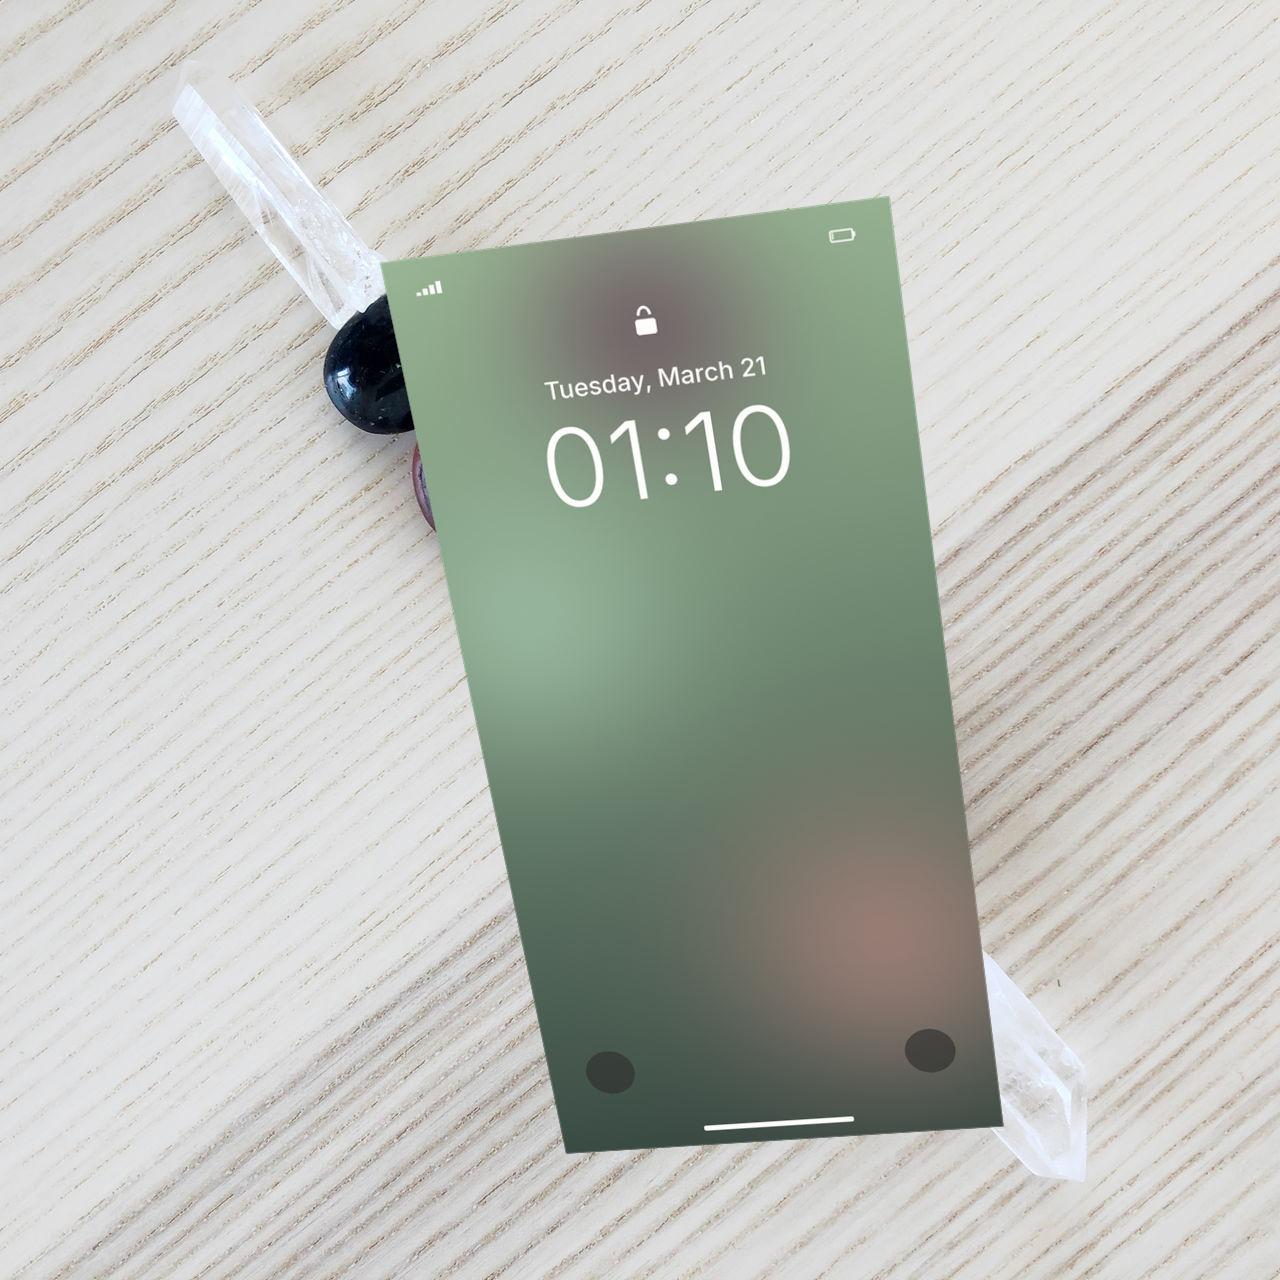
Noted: {"hour": 1, "minute": 10}
